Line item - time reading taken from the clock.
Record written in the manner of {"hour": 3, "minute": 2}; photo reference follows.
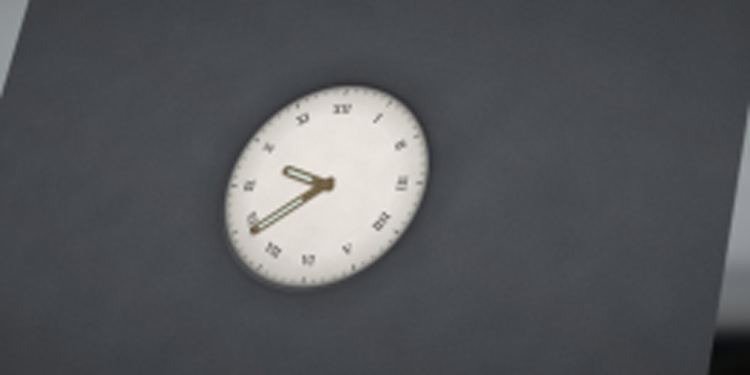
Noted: {"hour": 9, "minute": 39}
